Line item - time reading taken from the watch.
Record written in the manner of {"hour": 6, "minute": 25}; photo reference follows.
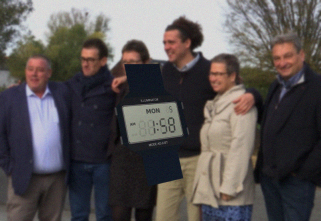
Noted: {"hour": 1, "minute": 58}
